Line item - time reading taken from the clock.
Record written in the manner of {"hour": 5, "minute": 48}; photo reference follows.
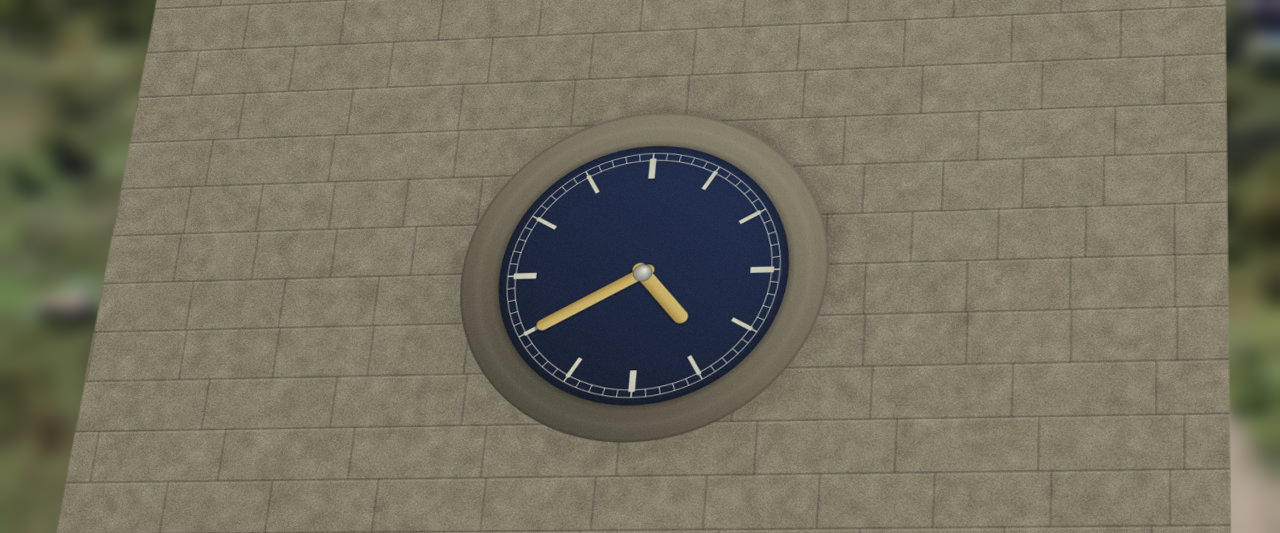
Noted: {"hour": 4, "minute": 40}
